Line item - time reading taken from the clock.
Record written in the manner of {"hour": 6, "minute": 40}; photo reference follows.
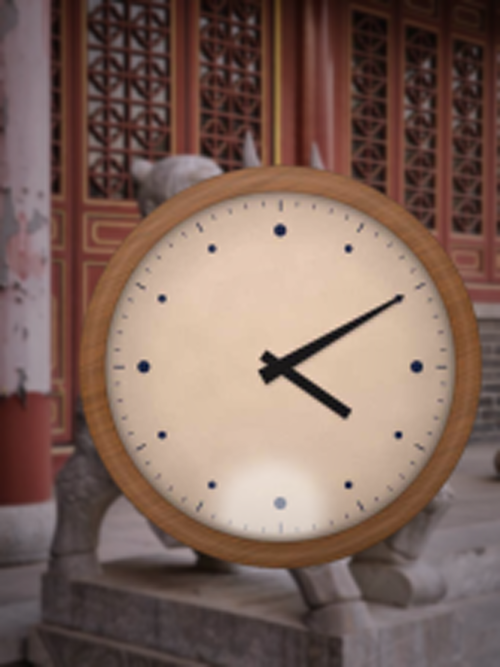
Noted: {"hour": 4, "minute": 10}
